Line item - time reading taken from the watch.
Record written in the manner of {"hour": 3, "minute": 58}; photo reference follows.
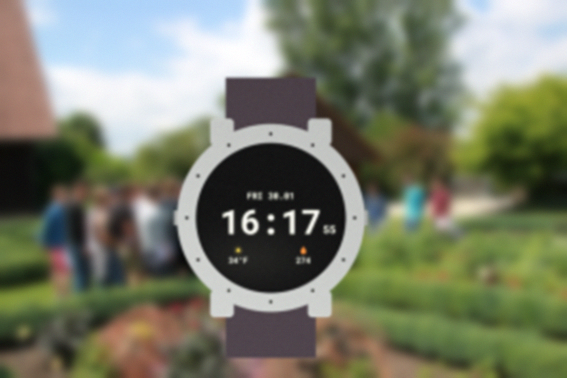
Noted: {"hour": 16, "minute": 17}
